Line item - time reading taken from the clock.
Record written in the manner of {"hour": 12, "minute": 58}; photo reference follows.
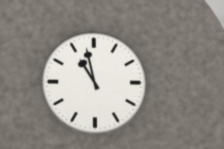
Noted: {"hour": 10, "minute": 58}
